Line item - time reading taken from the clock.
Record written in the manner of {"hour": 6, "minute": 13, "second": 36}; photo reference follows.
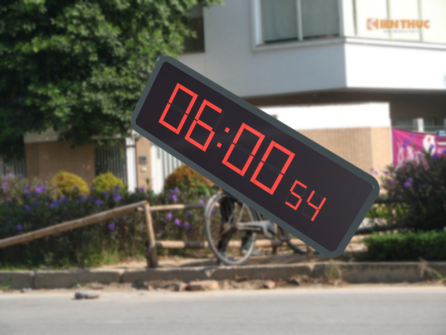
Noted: {"hour": 6, "minute": 0, "second": 54}
